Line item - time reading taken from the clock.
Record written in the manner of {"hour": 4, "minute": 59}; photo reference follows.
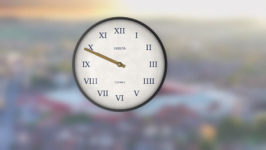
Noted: {"hour": 9, "minute": 49}
